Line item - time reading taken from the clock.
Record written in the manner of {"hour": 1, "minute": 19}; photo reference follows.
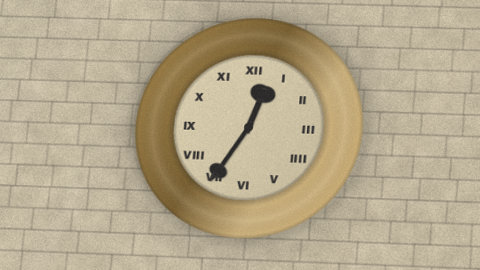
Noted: {"hour": 12, "minute": 35}
